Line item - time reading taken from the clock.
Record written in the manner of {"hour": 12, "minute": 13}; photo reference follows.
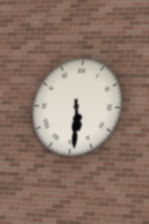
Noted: {"hour": 5, "minute": 29}
